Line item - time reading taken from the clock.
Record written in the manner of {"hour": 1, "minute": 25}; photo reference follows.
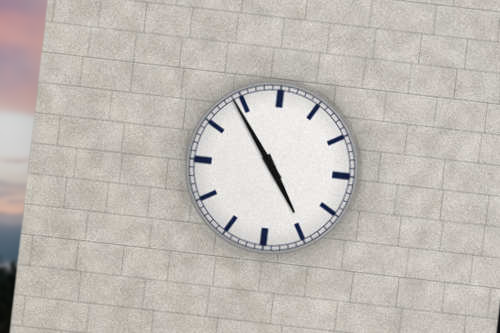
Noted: {"hour": 4, "minute": 54}
